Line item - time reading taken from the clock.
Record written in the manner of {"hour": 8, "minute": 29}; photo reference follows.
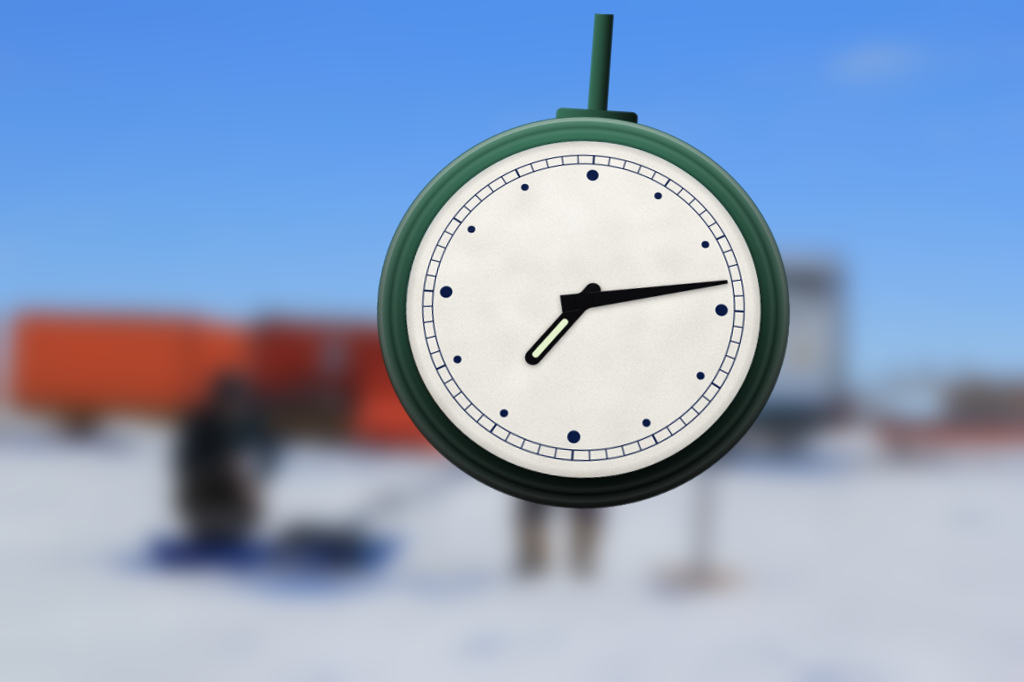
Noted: {"hour": 7, "minute": 13}
